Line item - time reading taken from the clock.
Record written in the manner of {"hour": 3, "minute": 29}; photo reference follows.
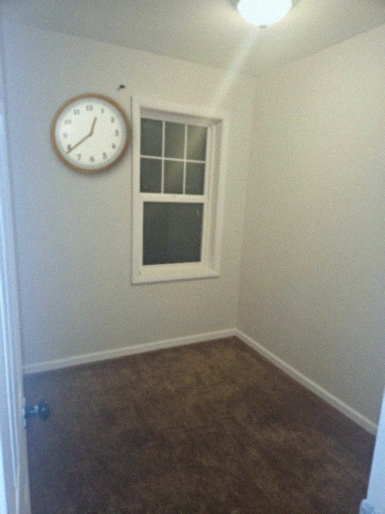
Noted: {"hour": 12, "minute": 39}
